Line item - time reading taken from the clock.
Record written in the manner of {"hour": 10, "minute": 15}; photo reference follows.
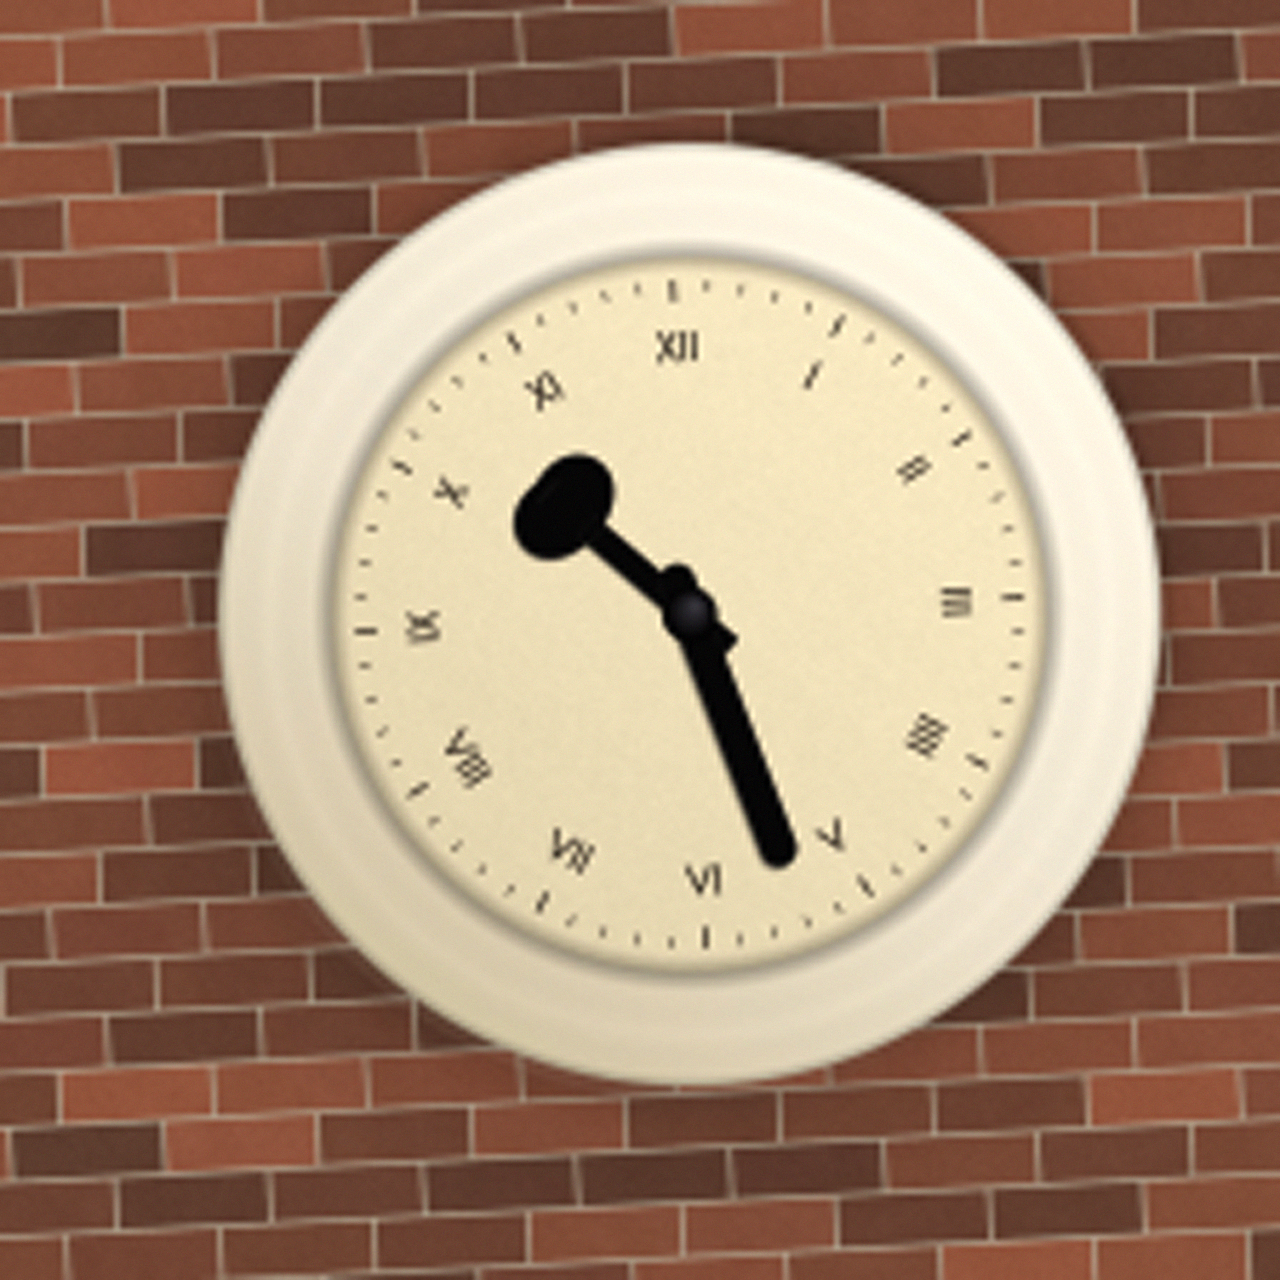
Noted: {"hour": 10, "minute": 27}
